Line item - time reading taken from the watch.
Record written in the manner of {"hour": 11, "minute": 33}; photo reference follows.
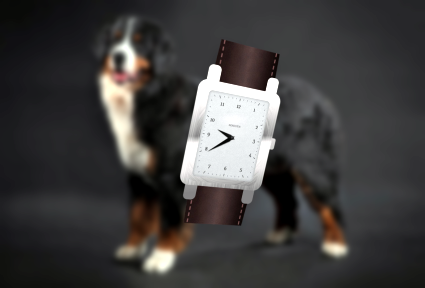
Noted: {"hour": 9, "minute": 39}
